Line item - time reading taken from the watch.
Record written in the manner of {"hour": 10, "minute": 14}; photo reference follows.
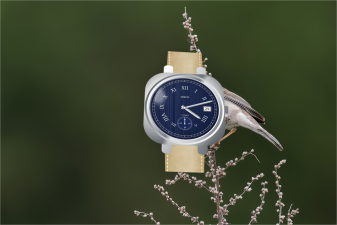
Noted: {"hour": 4, "minute": 12}
